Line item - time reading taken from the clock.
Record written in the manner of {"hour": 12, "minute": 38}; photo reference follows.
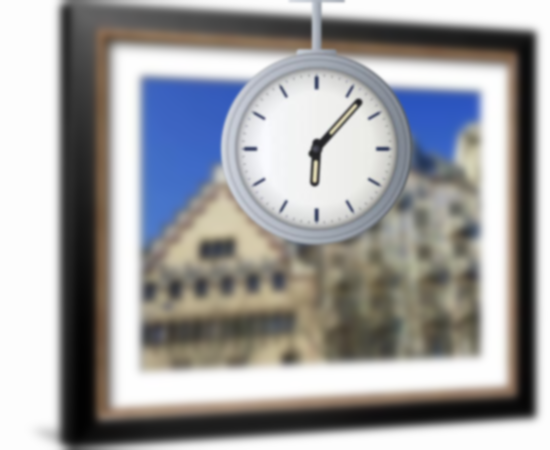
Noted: {"hour": 6, "minute": 7}
